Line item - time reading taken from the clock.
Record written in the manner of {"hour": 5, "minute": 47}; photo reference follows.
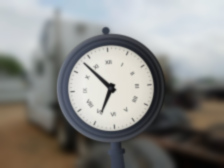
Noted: {"hour": 6, "minute": 53}
